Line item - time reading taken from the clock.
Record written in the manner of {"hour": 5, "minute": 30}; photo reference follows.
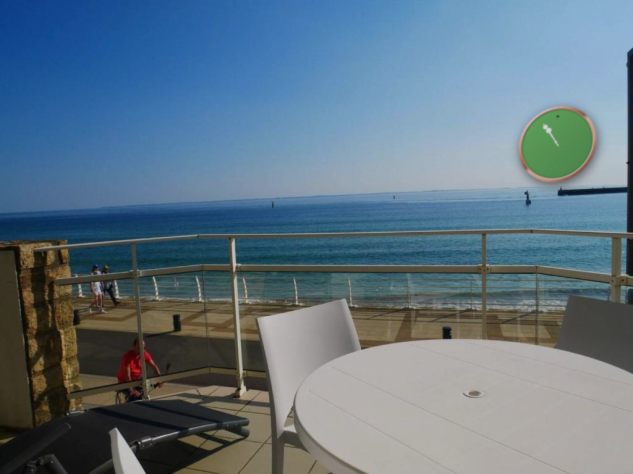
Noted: {"hour": 10, "minute": 54}
